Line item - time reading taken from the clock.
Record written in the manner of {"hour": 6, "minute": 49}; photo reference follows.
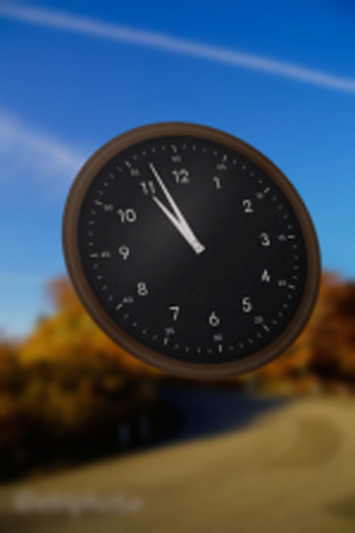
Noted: {"hour": 10, "minute": 57}
